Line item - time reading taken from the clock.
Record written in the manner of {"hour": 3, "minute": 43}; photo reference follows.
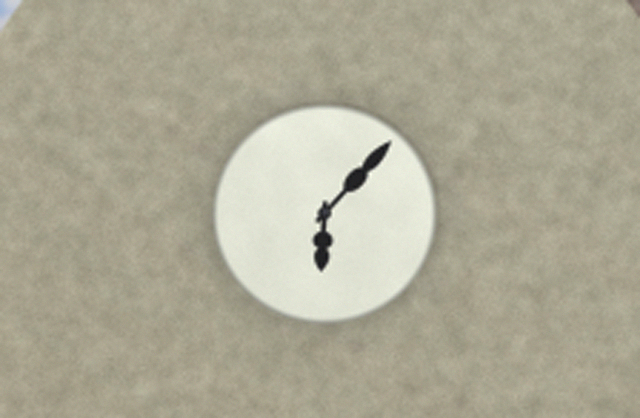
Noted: {"hour": 6, "minute": 7}
